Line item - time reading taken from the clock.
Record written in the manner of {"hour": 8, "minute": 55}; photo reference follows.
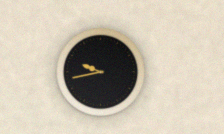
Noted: {"hour": 9, "minute": 43}
